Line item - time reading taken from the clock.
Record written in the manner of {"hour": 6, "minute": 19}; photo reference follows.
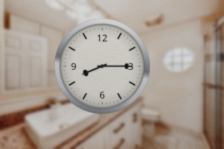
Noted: {"hour": 8, "minute": 15}
